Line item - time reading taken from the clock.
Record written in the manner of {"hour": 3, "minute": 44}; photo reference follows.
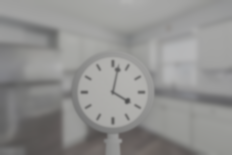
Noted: {"hour": 4, "minute": 2}
